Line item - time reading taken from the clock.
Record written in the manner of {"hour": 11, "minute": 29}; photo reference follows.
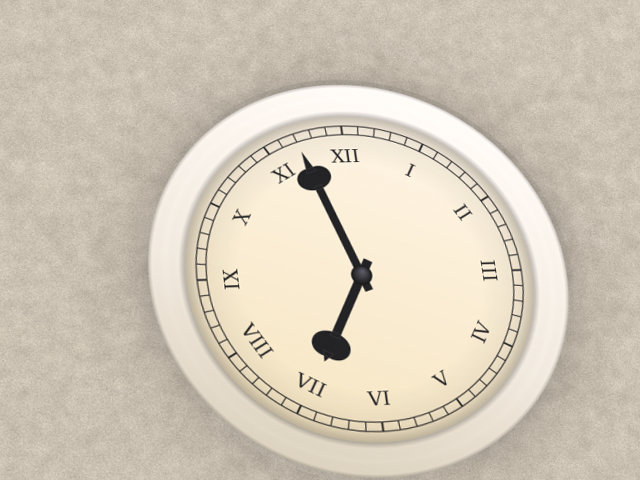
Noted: {"hour": 6, "minute": 57}
